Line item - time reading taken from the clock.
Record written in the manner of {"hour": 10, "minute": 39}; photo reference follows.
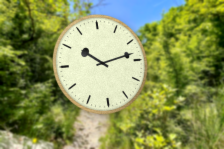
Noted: {"hour": 10, "minute": 13}
